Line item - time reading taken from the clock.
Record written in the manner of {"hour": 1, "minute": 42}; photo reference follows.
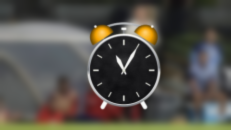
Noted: {"hour": 11, "minute": 5}
